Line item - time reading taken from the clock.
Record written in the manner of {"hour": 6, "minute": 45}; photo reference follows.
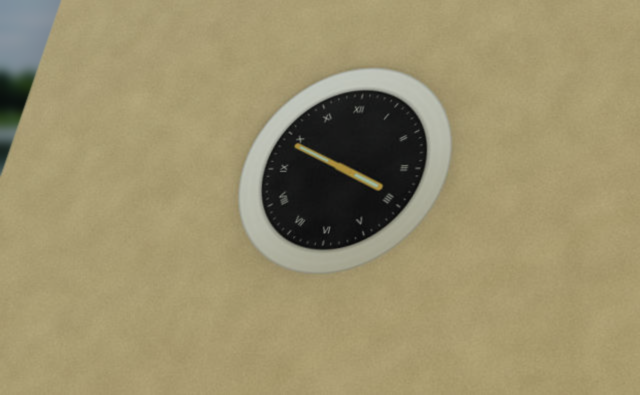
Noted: {"hour": 3, "minute": 49}
